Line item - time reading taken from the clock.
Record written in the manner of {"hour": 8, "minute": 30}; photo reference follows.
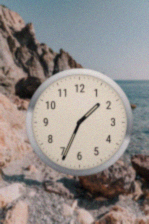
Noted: {"hour": 1, "minute": 34}
